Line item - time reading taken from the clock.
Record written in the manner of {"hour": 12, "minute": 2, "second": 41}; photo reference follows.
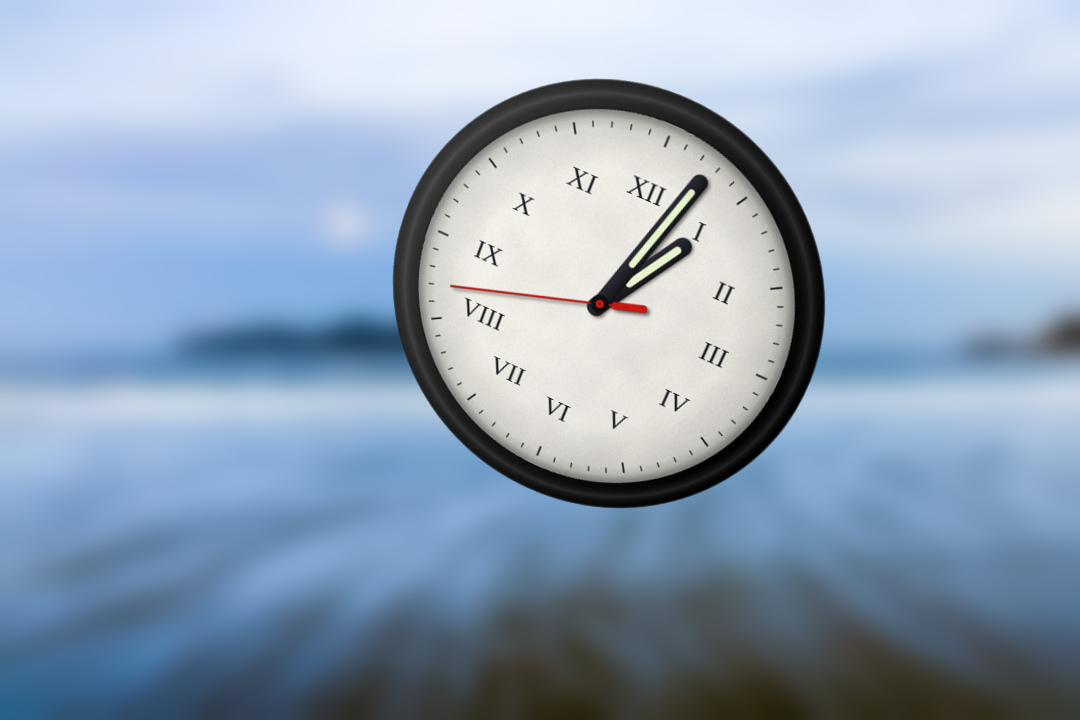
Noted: {"hour": 1, "minute": 2, "second": 42}
